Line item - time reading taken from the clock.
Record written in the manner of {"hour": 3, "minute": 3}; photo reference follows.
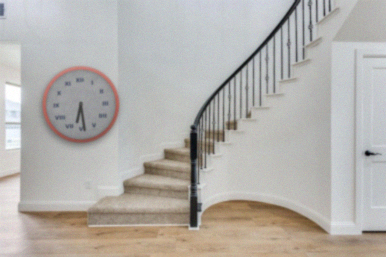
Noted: {"hour": 6, "minute": 29}
